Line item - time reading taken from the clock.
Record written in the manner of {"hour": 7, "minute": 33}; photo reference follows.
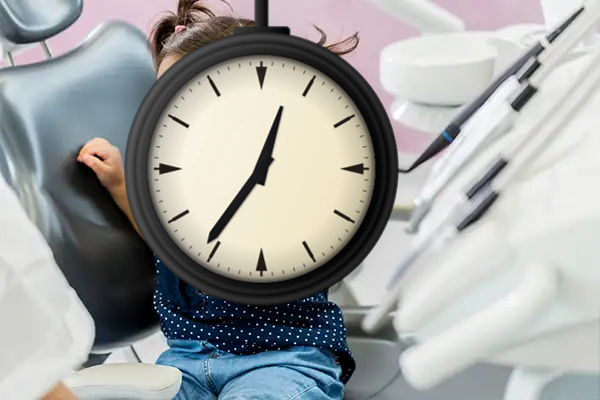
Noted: {"hour": 12, "minute": 36}
